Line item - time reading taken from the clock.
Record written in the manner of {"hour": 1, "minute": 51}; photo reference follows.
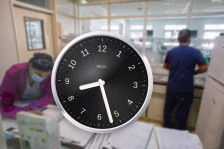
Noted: {"hour": 8, "minute": 27}
